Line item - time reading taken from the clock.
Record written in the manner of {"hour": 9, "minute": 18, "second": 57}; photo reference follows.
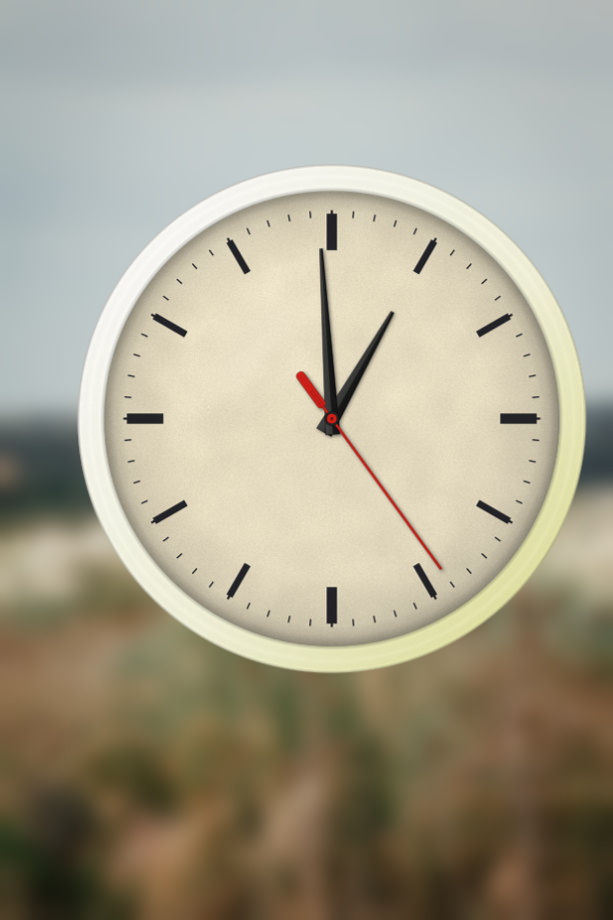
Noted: {"hour": 12, "minute": 59, "second": 24}
